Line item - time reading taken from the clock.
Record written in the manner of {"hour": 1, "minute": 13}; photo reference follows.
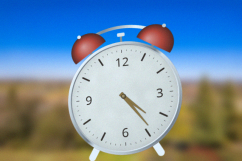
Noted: {"hour": 4, "minute": 24}
